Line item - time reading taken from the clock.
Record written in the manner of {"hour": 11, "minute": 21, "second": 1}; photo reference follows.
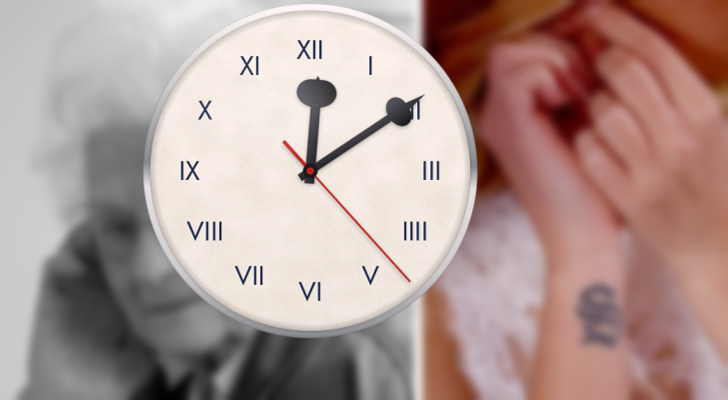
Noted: {"hour": 12, "minute": 9, "second": 23}
